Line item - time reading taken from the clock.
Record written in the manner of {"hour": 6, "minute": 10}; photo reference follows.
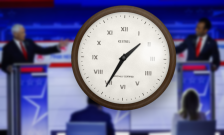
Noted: {"hour": 1, "minute": 35}
